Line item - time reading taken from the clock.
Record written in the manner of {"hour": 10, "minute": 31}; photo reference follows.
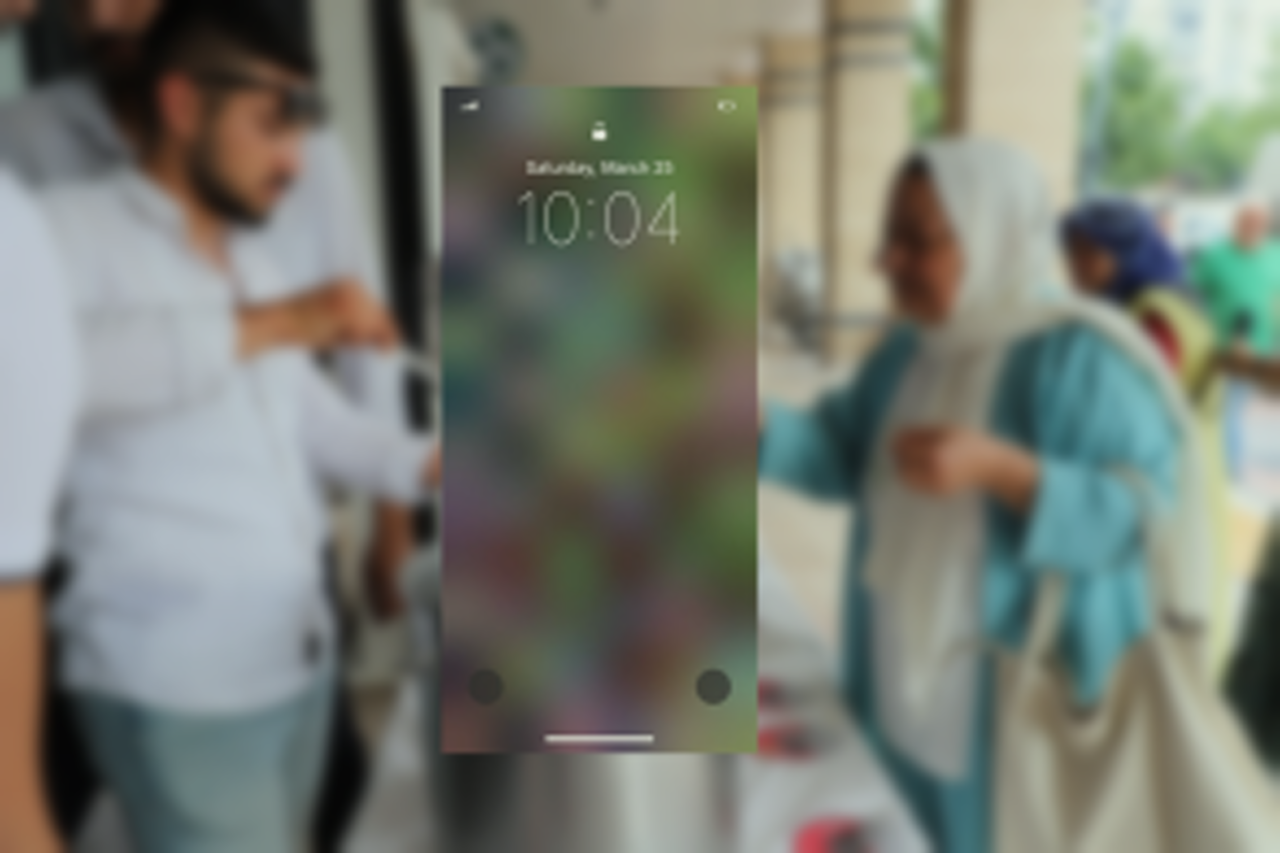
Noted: {"hour": 10, "minute": 4}
